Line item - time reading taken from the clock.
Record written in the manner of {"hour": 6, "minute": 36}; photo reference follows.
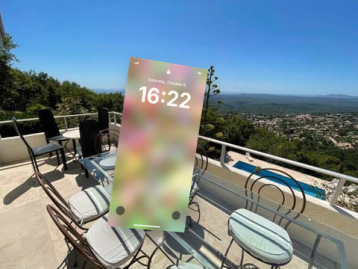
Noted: {"hour": 16, "minute": 22}
